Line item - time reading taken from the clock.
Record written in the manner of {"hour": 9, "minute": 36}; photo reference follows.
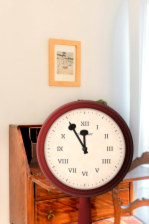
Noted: {"hour": 11, "minute": 55}
